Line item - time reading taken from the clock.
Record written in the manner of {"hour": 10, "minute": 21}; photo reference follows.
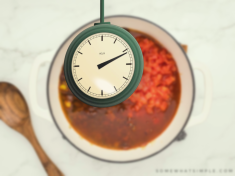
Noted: {"hour": 2, "minute": 11}
